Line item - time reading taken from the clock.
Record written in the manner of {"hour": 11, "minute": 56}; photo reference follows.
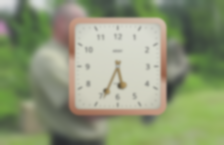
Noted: {"hour": 5, "minute": 34}
